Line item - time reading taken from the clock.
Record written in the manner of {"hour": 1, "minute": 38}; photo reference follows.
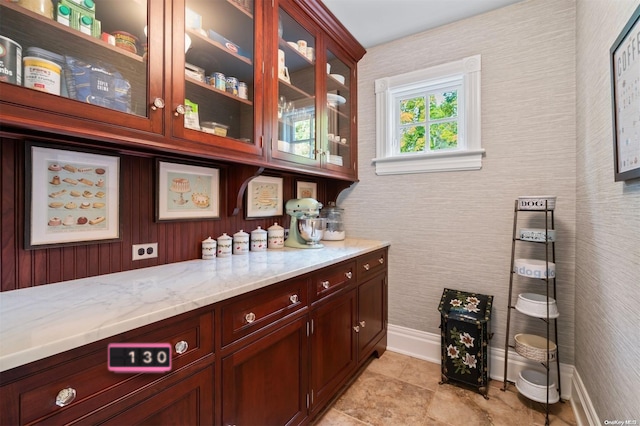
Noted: {"hour": 1, "minute": 30}
